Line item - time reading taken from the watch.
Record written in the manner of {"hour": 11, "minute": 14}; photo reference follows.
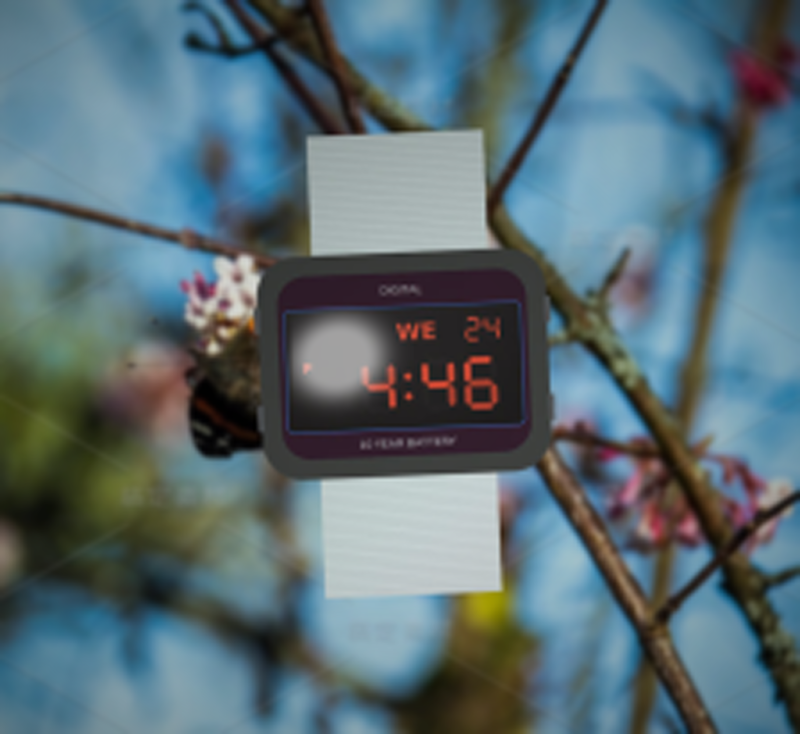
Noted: {"hour": 4, "minute": 46}
